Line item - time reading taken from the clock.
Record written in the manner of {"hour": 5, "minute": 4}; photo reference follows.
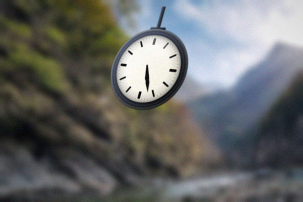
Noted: {"hour": 5, "minute": 27}
